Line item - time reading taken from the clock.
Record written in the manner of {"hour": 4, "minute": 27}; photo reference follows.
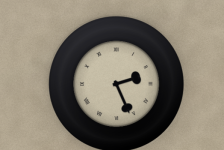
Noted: {"hour": 2, "minute": 26}
